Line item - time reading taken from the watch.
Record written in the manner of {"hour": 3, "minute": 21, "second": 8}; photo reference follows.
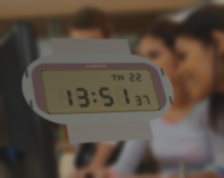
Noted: {"hour": 13, "minute": 51, "second": 37}
